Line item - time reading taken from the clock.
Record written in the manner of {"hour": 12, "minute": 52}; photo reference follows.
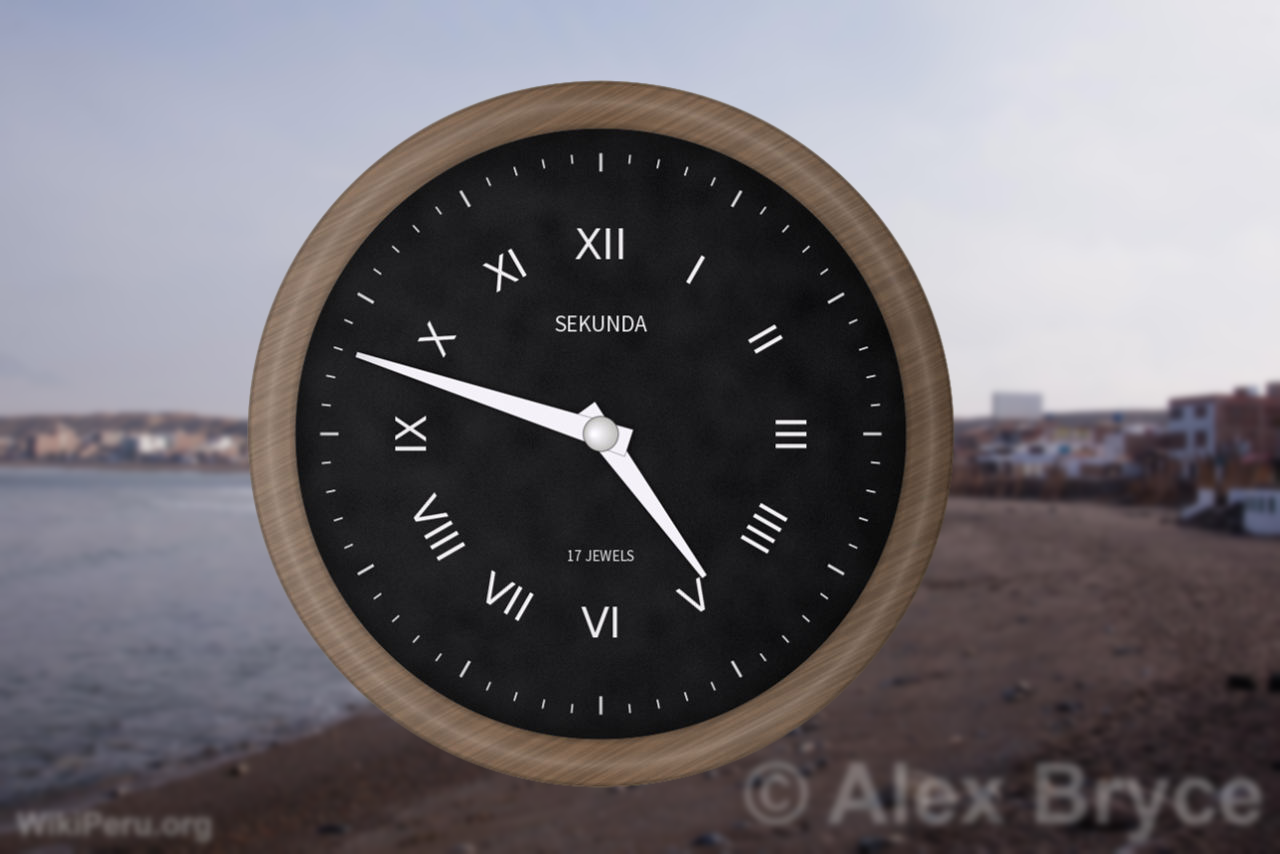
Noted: {"hour": 4, "minute": 48}
